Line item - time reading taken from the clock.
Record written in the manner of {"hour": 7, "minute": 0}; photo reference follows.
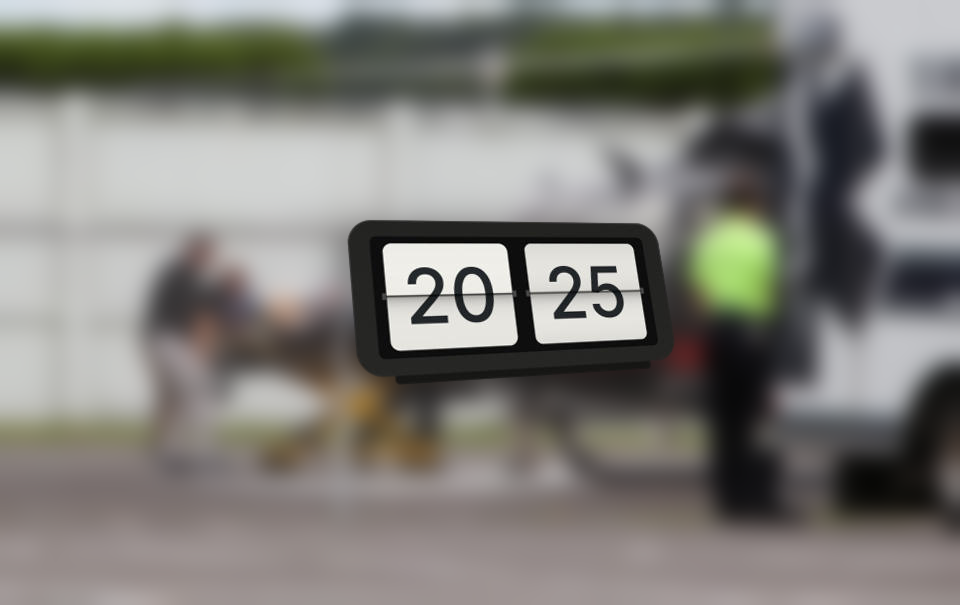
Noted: {"hour": 20, "minute": 25}
